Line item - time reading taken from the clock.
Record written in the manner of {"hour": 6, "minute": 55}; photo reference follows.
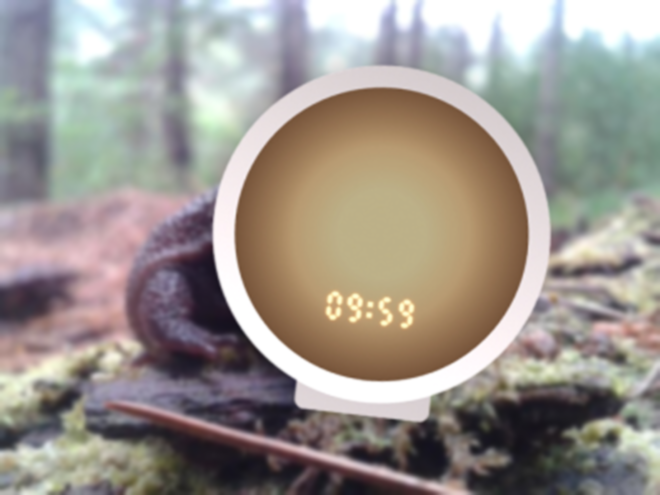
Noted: {"hour": 9, "minute": 59}
